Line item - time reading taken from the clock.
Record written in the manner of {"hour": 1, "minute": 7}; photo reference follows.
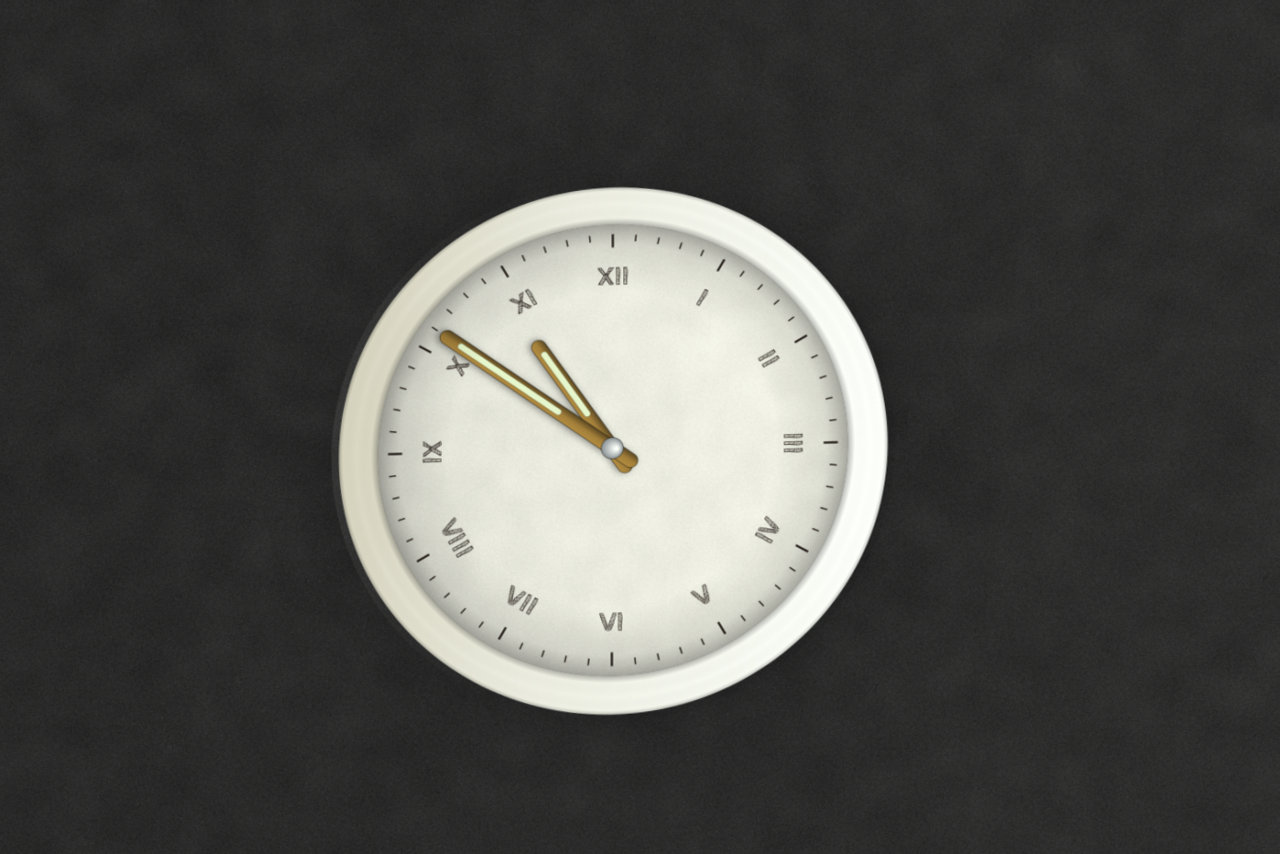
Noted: {"hour": 10, "minute": 51}
